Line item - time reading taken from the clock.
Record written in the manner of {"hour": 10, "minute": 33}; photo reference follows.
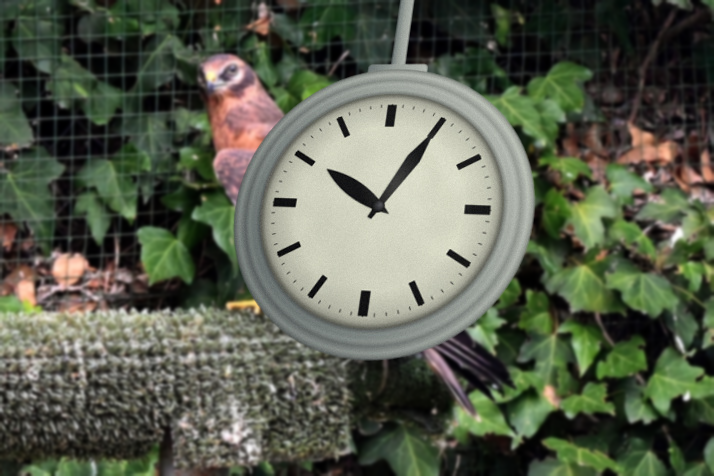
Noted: {"hour": 10, "minute": 5}
